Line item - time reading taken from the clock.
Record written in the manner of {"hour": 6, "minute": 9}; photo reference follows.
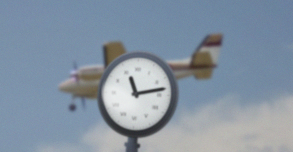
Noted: {"hour": 11, "minute": 13}
